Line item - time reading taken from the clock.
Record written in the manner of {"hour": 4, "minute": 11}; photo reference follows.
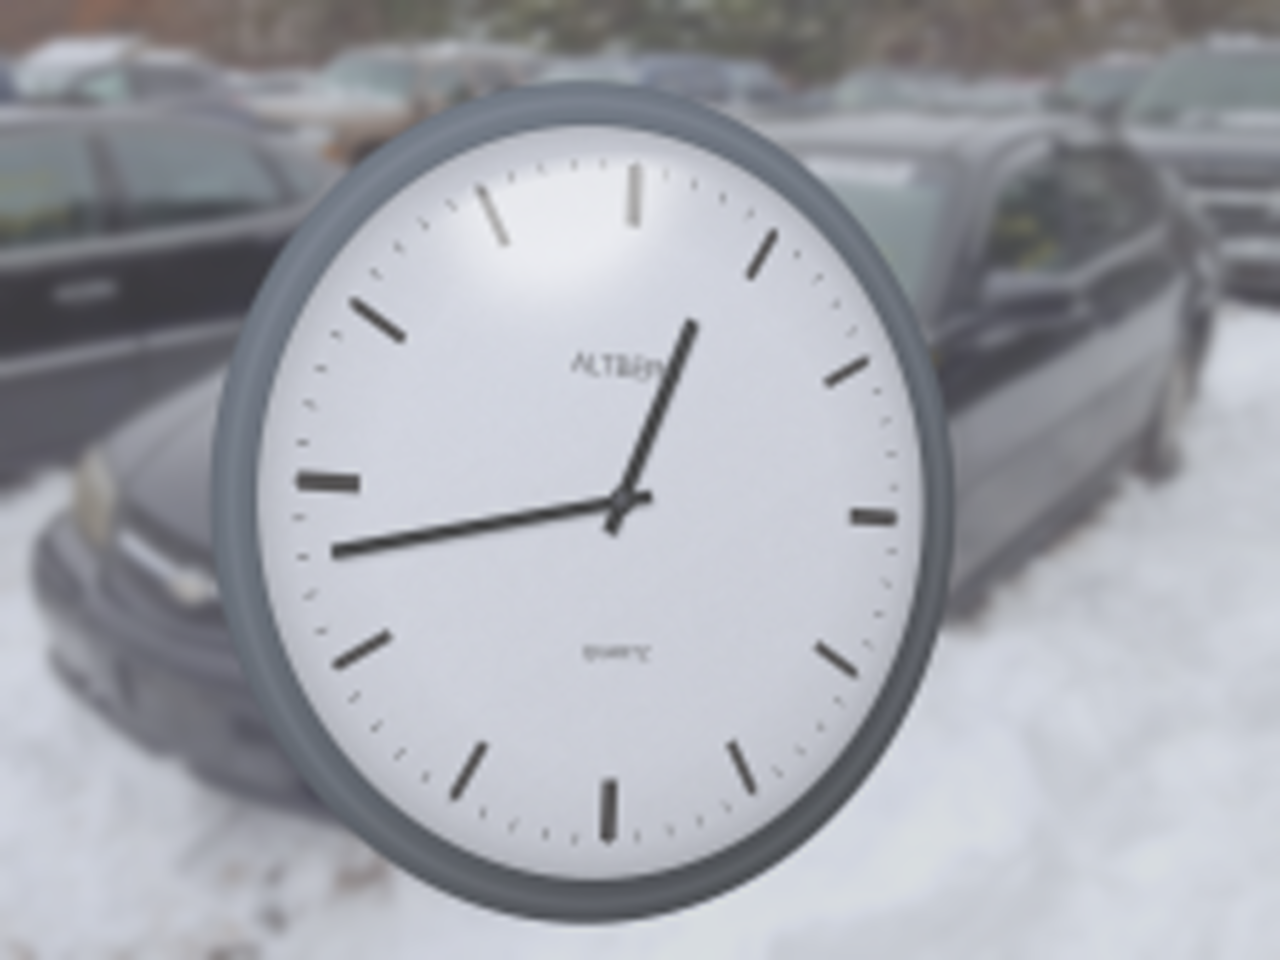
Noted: {"hour": 12, "minute": 43}
